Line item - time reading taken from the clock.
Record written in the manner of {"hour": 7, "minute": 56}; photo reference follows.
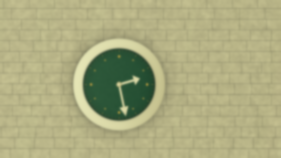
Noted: {"hour": 2, "minute": 28}
